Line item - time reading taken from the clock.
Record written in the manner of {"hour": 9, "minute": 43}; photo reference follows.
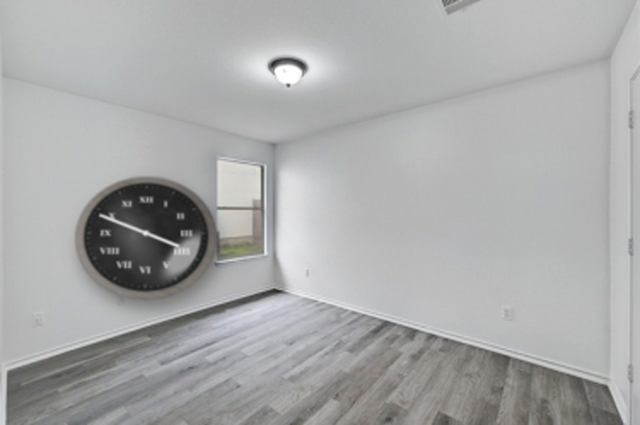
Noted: {"hour": 3, "minute": 49}
